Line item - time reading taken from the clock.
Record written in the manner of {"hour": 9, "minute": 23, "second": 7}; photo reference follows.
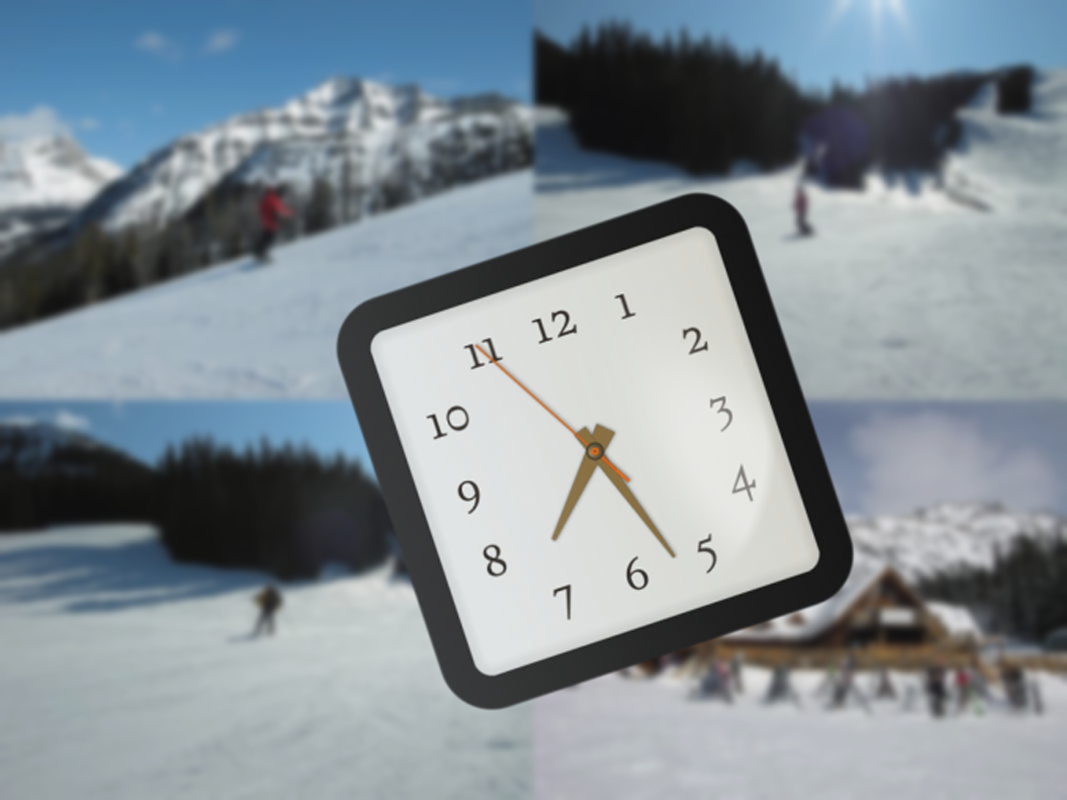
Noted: {"hour": 7, "minute": 26, "second": 55}
